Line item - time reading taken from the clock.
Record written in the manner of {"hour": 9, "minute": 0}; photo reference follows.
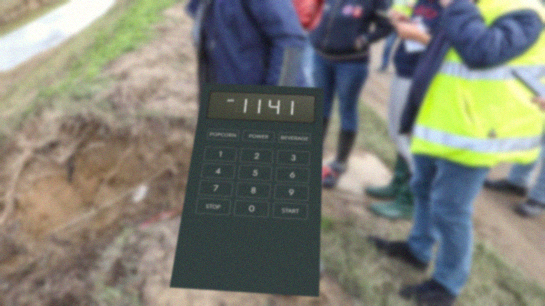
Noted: {"hour": 11, "minute": 41}
